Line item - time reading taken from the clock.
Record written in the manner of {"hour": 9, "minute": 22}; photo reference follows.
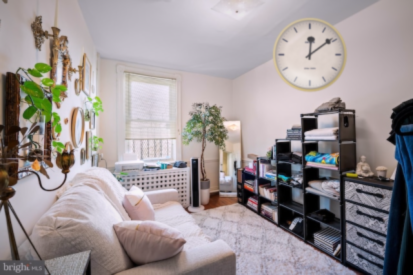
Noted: {"hour": 12, "minute": 9}
